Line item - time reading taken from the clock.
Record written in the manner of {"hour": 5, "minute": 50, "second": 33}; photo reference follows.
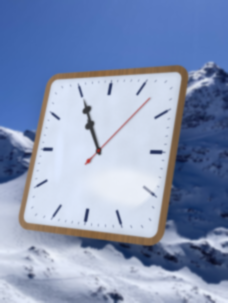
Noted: {"hour": 10, "minute": 55, "second": 7}
